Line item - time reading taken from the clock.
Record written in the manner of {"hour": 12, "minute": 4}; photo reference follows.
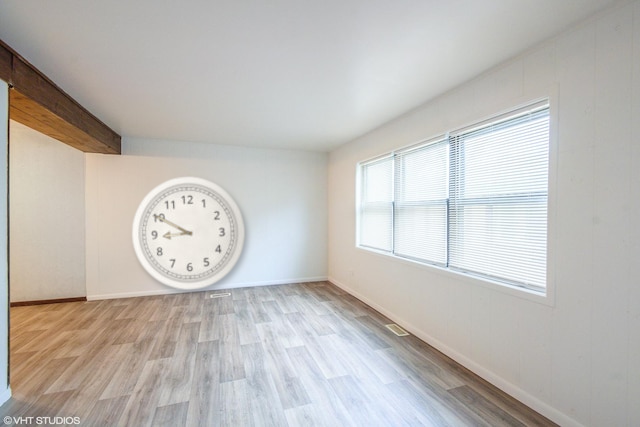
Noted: {"hour": 8, "minute": 50}
